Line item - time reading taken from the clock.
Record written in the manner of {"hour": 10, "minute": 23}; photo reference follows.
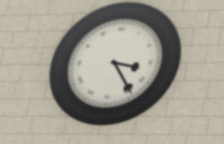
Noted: {"hour": 3, "minute": 24}
